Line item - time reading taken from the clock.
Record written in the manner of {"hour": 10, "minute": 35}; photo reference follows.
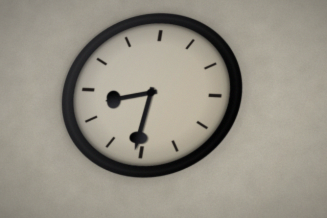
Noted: {"hour": 8, "minute": 31}
